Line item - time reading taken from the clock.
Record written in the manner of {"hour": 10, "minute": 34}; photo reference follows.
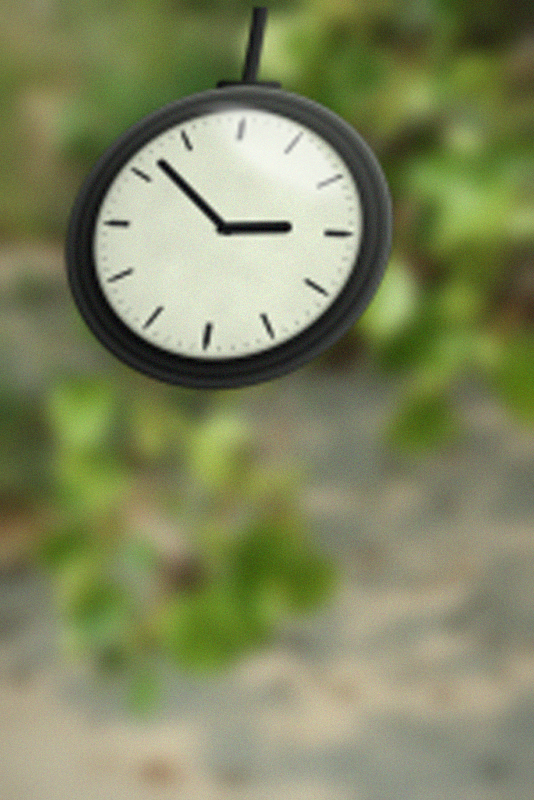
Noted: {"hour": 2, "minute": 52}
